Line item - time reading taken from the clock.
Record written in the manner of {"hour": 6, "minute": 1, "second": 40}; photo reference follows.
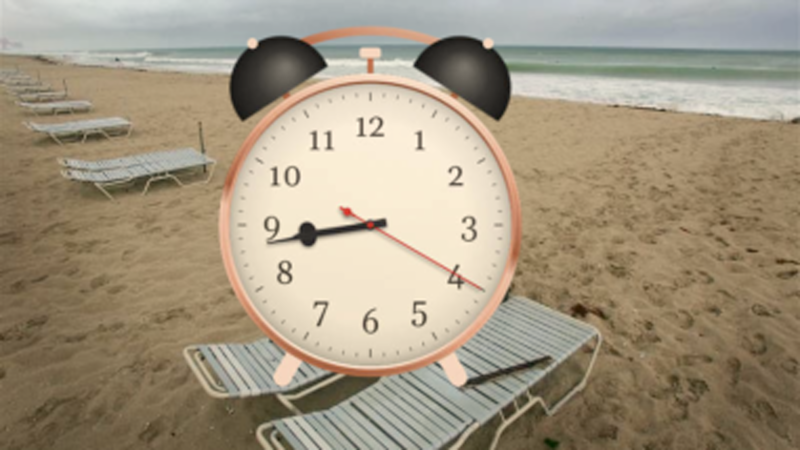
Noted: {"hour": 8, "minute": 43, "second": 20}
